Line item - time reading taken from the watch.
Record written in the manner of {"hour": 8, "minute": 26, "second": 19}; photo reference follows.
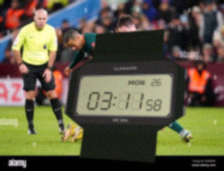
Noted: {"hour": 3, "minute": 11, "second": 58}
